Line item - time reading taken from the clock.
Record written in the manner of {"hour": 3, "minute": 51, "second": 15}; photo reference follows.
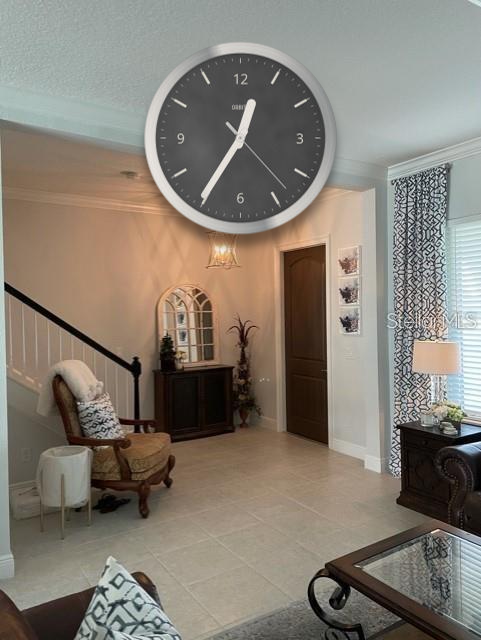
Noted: {"hour": 12, "minute": 35, "second": 23}
